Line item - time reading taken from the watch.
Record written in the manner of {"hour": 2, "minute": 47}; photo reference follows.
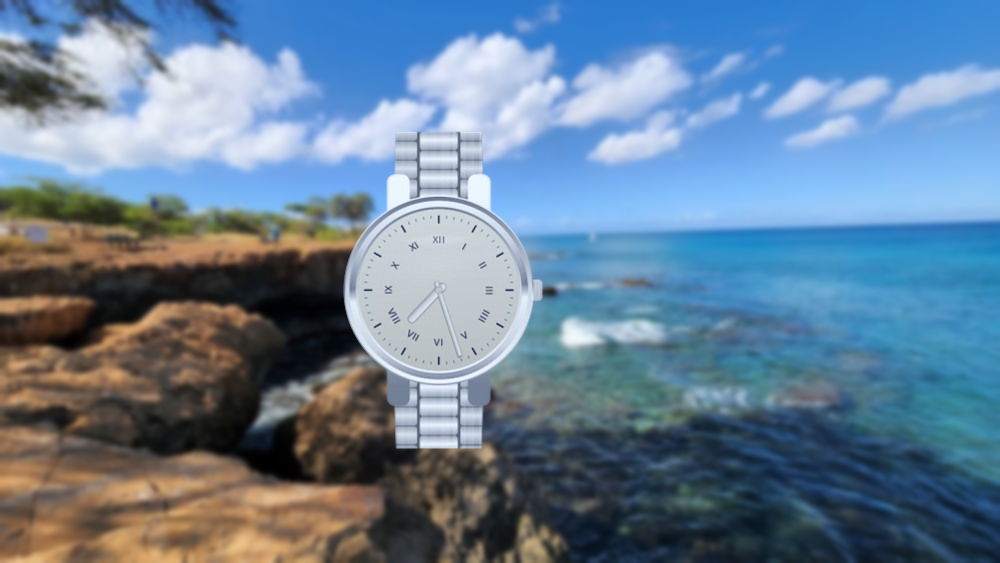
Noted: {"hour": 7, "minute": 27}
